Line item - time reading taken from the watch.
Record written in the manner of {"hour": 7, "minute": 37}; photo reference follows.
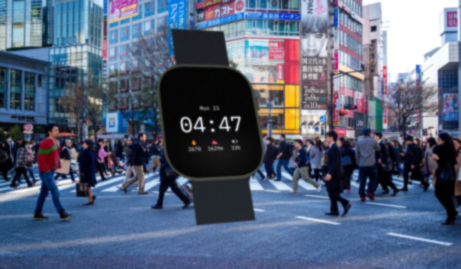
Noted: {"hour": 4, "minute": 47}
